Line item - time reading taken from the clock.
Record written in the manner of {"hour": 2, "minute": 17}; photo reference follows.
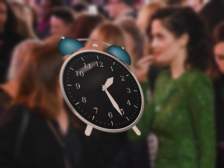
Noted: {"hour": 1, "minute": 26}
